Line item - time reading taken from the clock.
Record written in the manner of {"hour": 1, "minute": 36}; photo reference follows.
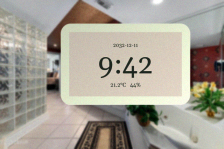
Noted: {"hour": 9, "minute": 42}
